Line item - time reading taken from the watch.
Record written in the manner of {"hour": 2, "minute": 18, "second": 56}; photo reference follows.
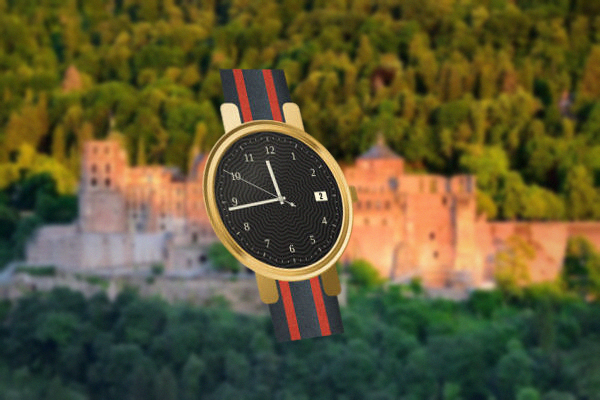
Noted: {"hour": 11, "minute": 43, "second": 50}
